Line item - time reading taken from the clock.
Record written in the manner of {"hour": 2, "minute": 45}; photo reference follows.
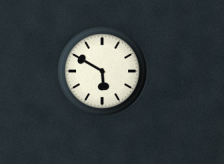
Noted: {"hour": 5, "minute": 50}
